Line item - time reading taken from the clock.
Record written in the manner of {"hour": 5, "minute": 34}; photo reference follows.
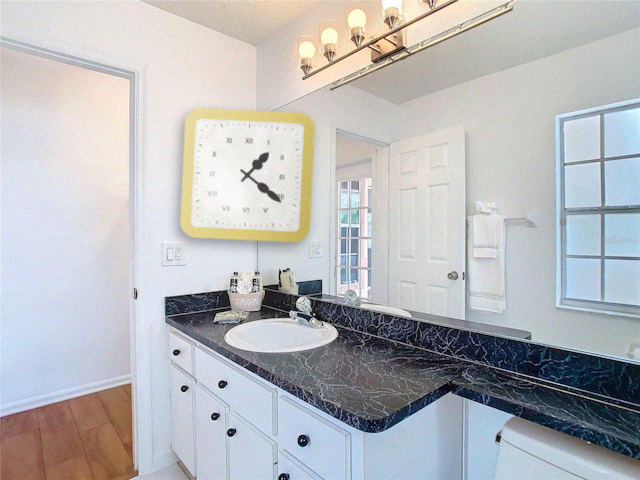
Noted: {"hour": 1, "minute": 21}
